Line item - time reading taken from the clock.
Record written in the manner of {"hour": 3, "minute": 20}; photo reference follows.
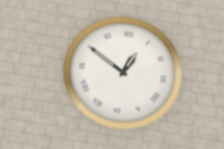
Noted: {"hour": 12, "minute": 50}
